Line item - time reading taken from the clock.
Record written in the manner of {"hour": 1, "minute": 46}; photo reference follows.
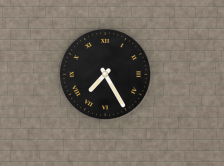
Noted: {"hour": 7, "minute": 25}
